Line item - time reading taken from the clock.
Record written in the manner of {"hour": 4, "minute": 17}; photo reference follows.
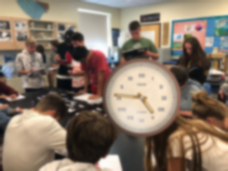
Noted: {"hour": 4, "minute": 46}
